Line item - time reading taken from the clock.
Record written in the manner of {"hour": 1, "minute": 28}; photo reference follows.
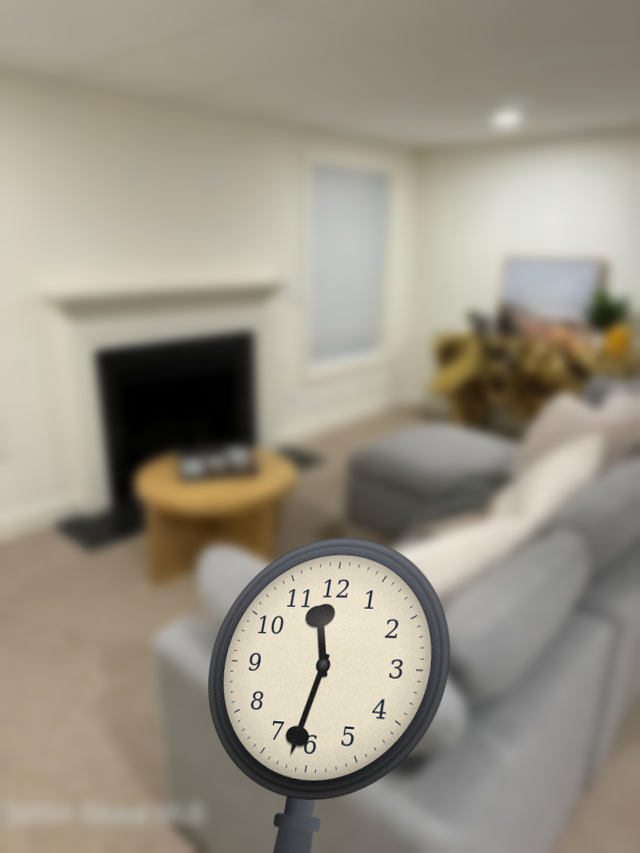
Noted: {"hour": 11, "minute": 32}
